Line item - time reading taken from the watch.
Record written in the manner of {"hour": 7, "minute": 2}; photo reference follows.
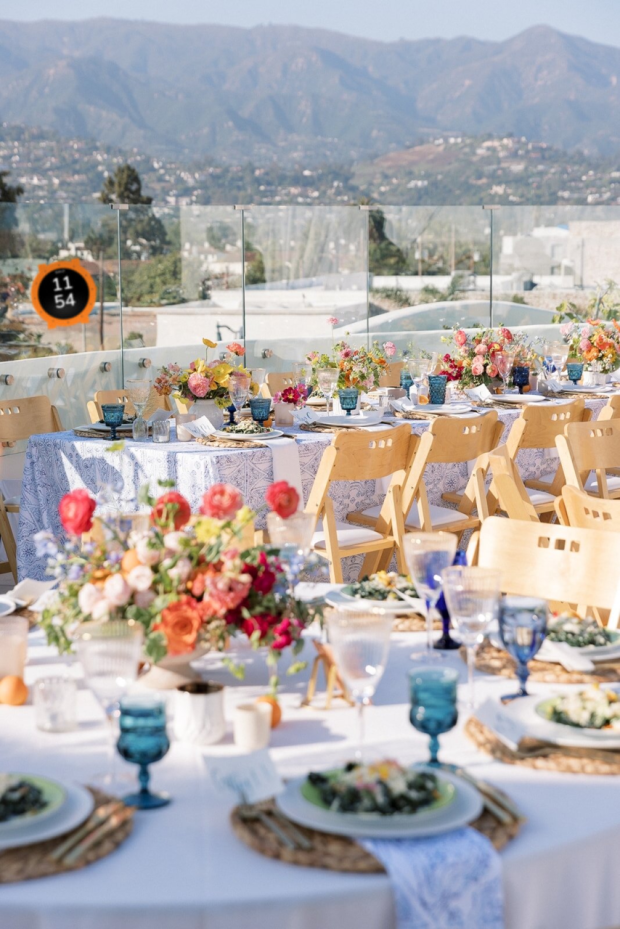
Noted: {"hour": 11, "minute": 54}
